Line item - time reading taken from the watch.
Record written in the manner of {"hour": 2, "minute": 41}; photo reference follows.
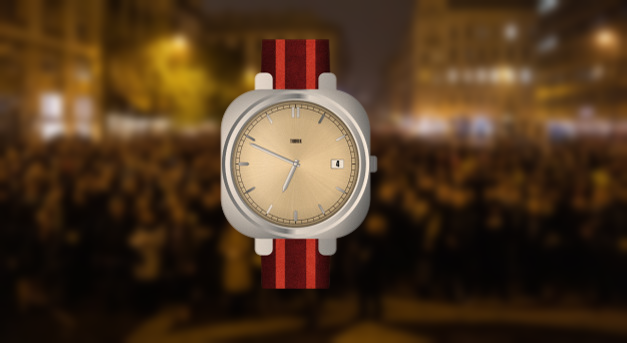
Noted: {"hour": 6, "minute": 49}
